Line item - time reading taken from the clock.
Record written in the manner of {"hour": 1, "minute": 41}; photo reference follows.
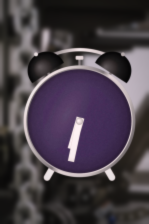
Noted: {"hour": 6, "minute": 32}
